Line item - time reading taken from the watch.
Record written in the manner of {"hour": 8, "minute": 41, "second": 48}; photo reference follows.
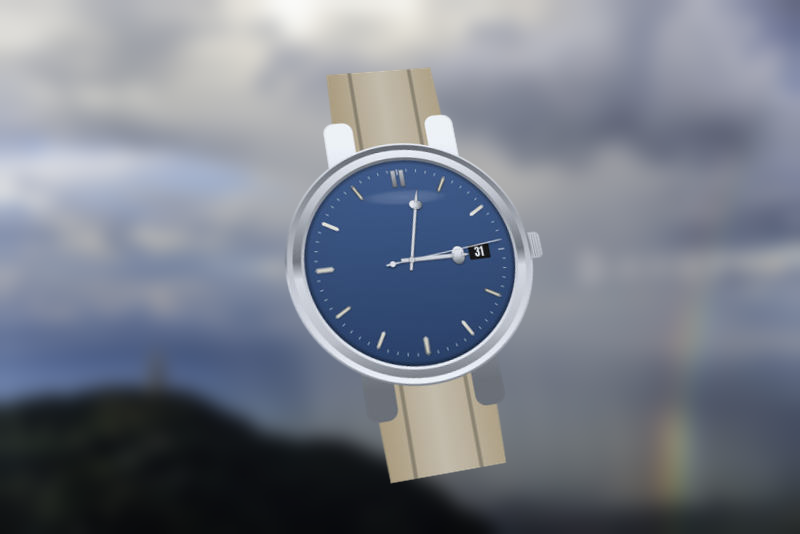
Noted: {"hour": 3, "minute": 2, "second": 14}
